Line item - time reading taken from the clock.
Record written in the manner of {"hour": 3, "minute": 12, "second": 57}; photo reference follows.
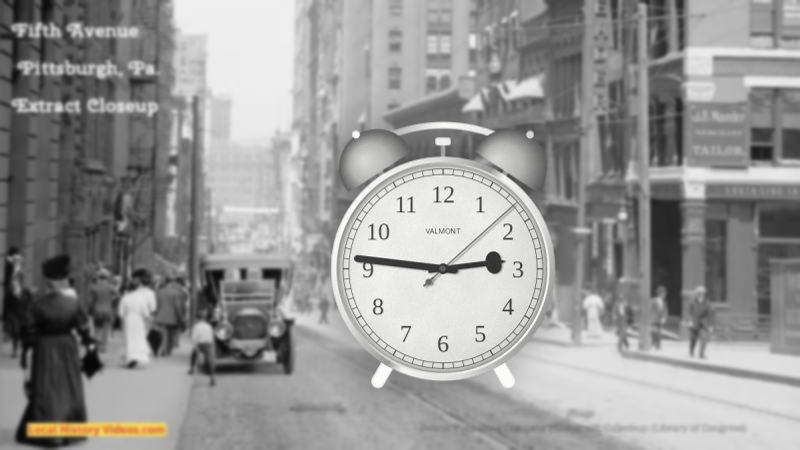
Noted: {"hour": 2, "minute": 46, "second": 8}
